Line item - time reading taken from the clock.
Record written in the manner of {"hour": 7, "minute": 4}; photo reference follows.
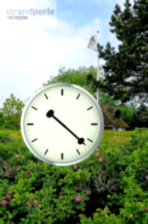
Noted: {"hour": 10, "minute": 22}
